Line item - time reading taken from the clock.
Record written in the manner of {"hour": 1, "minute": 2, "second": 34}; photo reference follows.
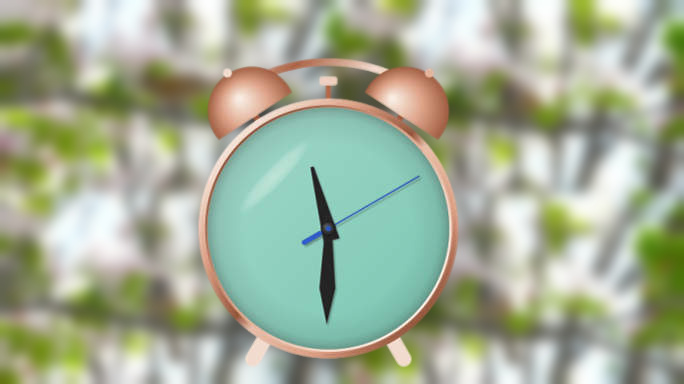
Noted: {"hour": 11, "minute": 30, "second": 10}
